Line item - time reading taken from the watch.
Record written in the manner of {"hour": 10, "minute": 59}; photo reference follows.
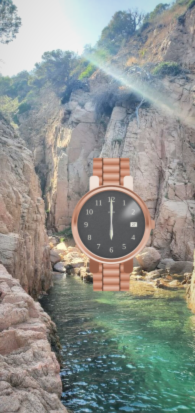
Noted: {"hour": 6, "minute": 0}
